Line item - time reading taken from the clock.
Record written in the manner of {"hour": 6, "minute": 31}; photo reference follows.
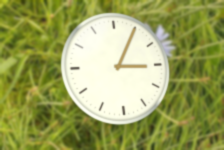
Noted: {"hour": 3, "minute": 5}
